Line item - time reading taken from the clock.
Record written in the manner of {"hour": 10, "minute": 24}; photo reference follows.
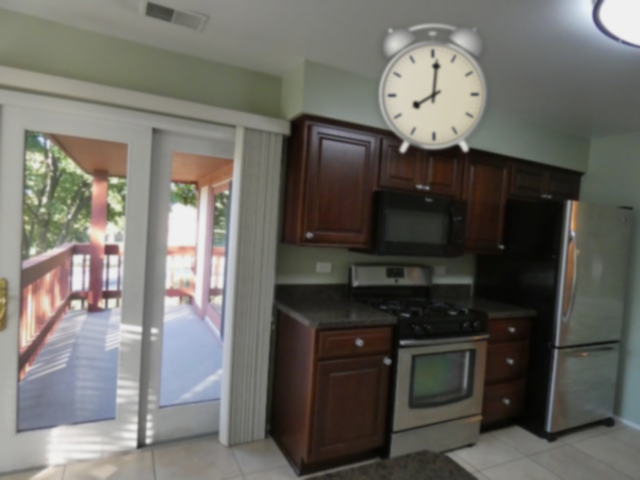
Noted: {"hour": 8, "minute": 1}
